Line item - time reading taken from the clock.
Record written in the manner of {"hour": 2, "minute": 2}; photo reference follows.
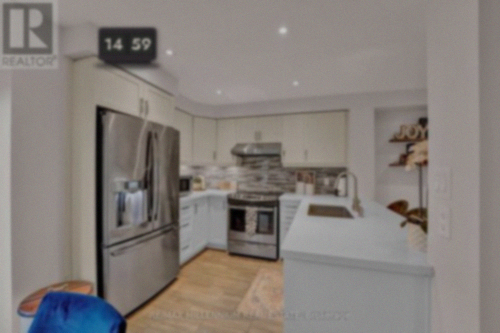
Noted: {"hour": 14, "minute": 59}
